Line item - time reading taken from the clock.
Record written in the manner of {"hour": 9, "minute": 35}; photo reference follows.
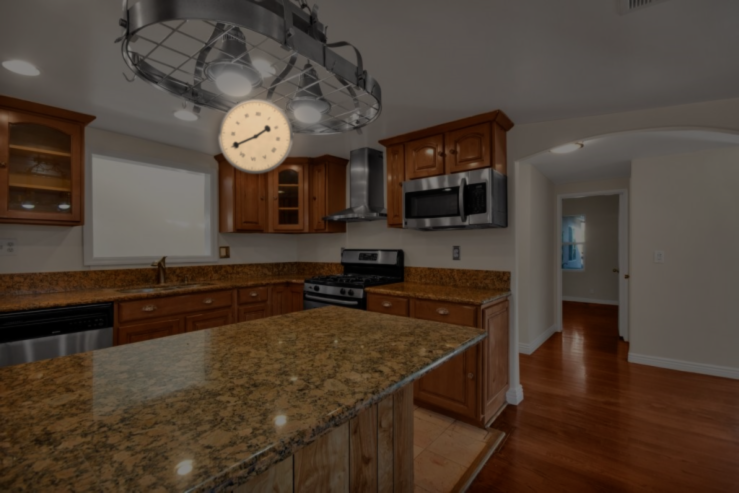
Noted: {"hour": 1, "minute": 40}
